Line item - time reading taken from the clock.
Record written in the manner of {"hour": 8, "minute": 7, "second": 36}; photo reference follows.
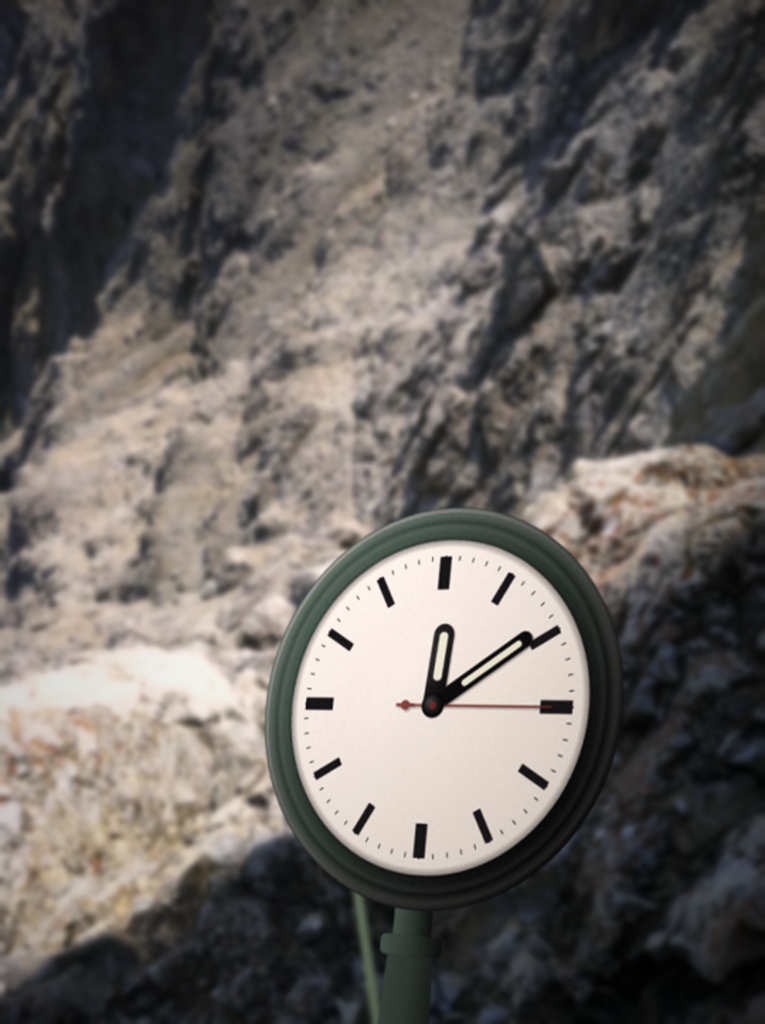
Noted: {"hour": 12, "minute": 9, "second": 15}
